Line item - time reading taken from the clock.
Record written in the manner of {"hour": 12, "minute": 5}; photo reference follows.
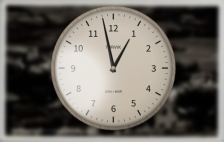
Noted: {"hour": 12, "minute": 58}
